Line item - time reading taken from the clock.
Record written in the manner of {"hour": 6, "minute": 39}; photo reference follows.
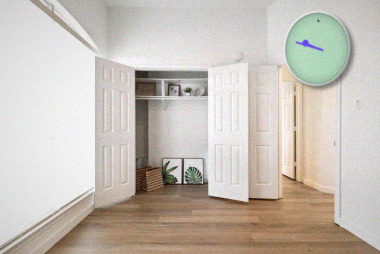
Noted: {"hour": 9, "minute": 48}
